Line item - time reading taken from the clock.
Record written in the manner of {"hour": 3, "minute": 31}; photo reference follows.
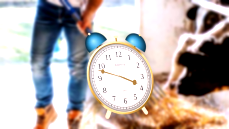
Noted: {"hour": 3, "minute": 48}
